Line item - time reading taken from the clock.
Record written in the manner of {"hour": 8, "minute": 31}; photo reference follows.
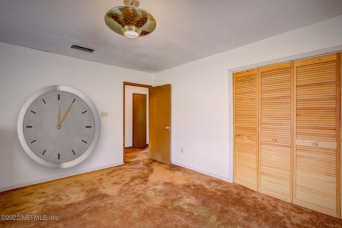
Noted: {"hour": 12, "minute": 5}
